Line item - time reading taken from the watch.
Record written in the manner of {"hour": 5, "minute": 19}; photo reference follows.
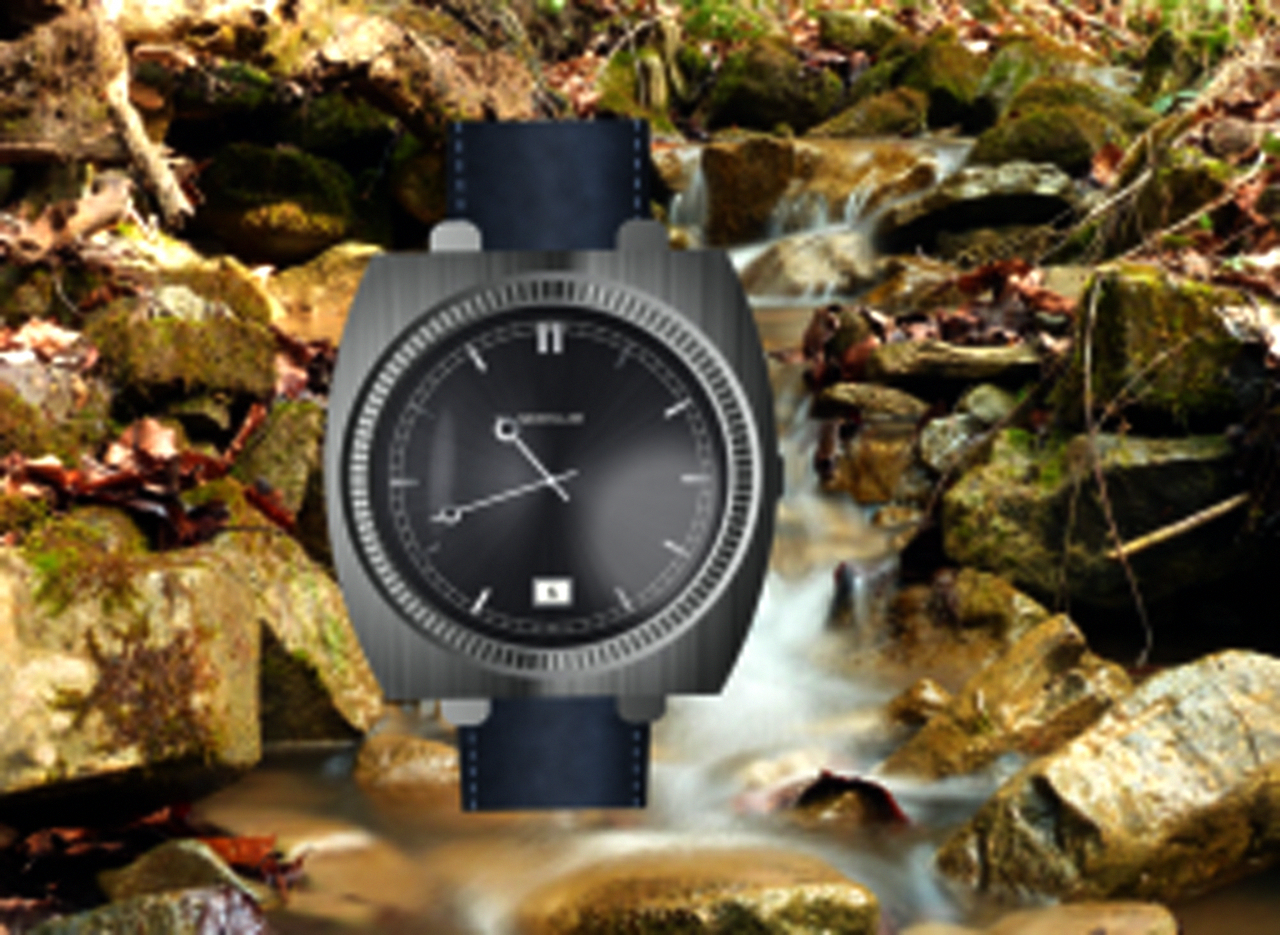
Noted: {"hour": 10, "minute": 42}
